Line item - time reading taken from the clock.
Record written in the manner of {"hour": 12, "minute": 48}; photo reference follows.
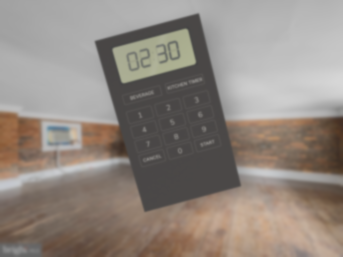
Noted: {"hour": 2, "minute": 30}
